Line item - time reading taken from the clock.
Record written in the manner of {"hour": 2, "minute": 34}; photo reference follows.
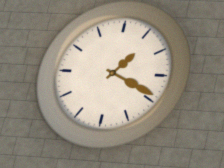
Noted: {"hour": 1, "minute": 19}
